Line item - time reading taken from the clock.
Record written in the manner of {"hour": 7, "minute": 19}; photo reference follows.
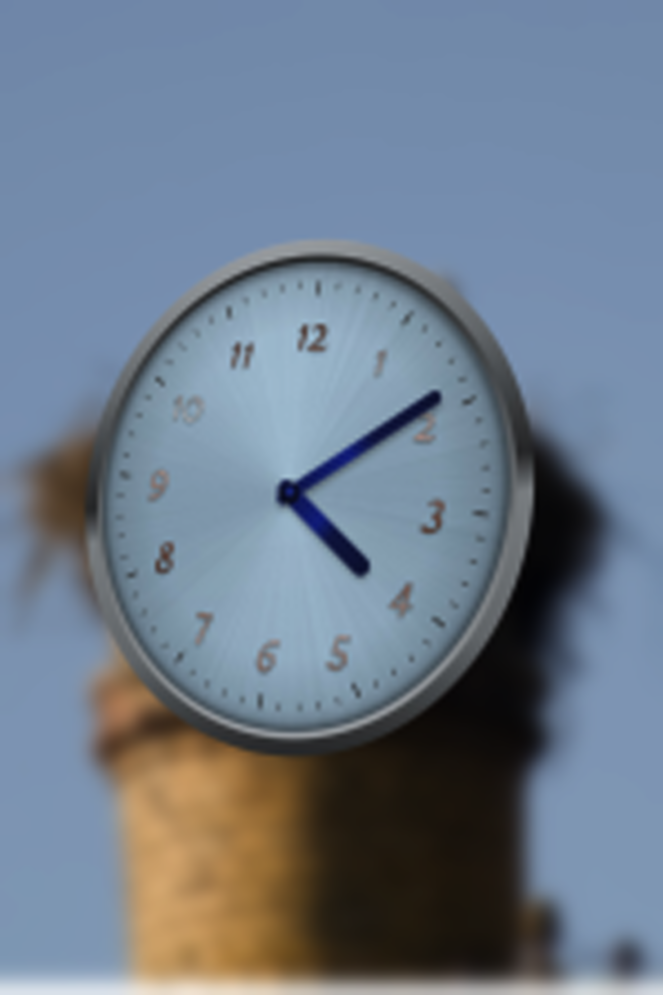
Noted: {"hour": 4, "minute": 9}
